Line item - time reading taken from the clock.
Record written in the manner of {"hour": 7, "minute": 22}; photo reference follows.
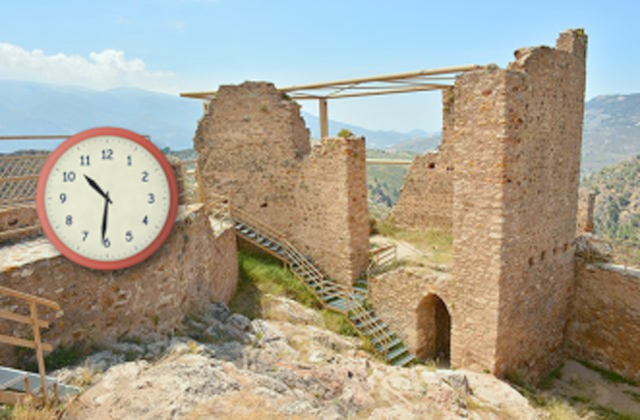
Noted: {"hour": 10, "minute": 31}
